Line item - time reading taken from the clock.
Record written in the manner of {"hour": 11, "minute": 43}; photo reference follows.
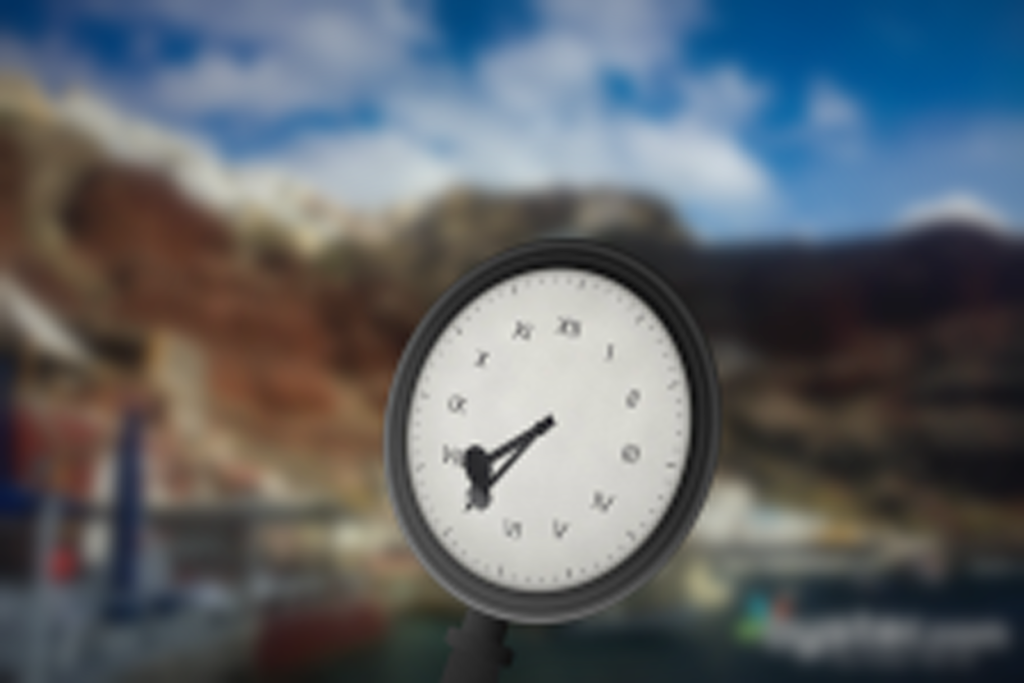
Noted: {"hour": 7, "minute": 35}
